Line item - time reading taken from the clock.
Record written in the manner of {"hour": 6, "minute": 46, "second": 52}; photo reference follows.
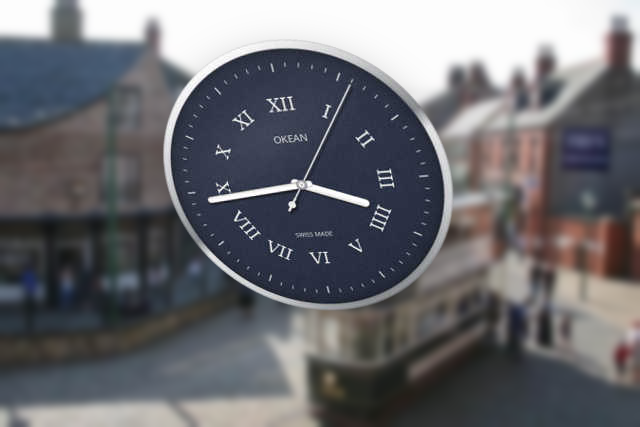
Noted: {"hour": 3, "minute": 44, "second": 6}
